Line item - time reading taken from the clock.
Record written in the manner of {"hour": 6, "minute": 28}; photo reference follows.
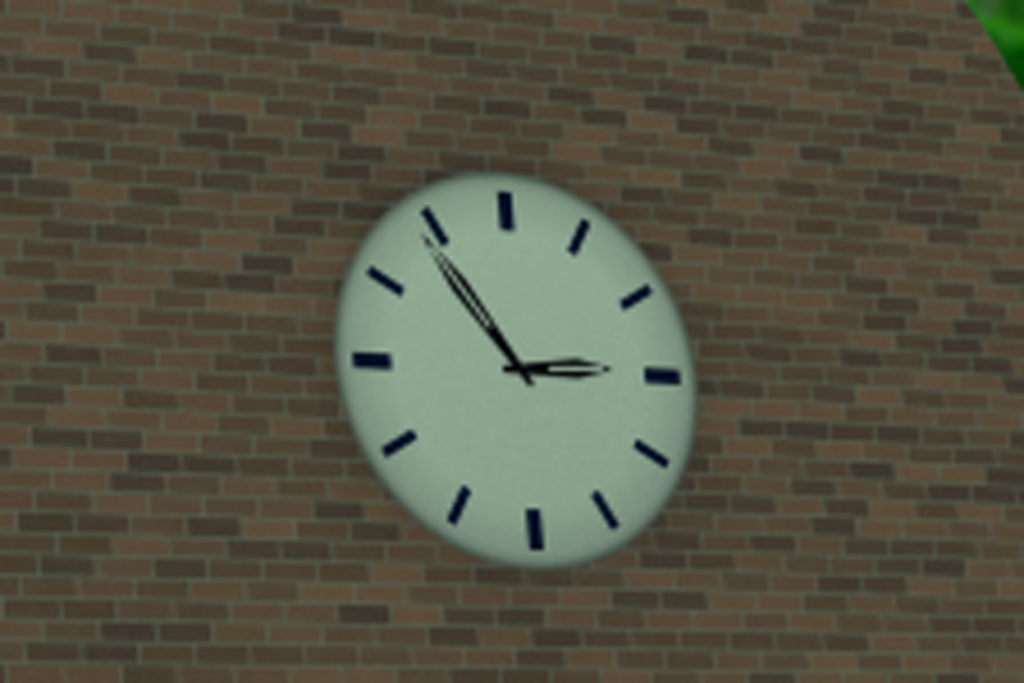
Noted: {"hour": 2, "minute": 54}
